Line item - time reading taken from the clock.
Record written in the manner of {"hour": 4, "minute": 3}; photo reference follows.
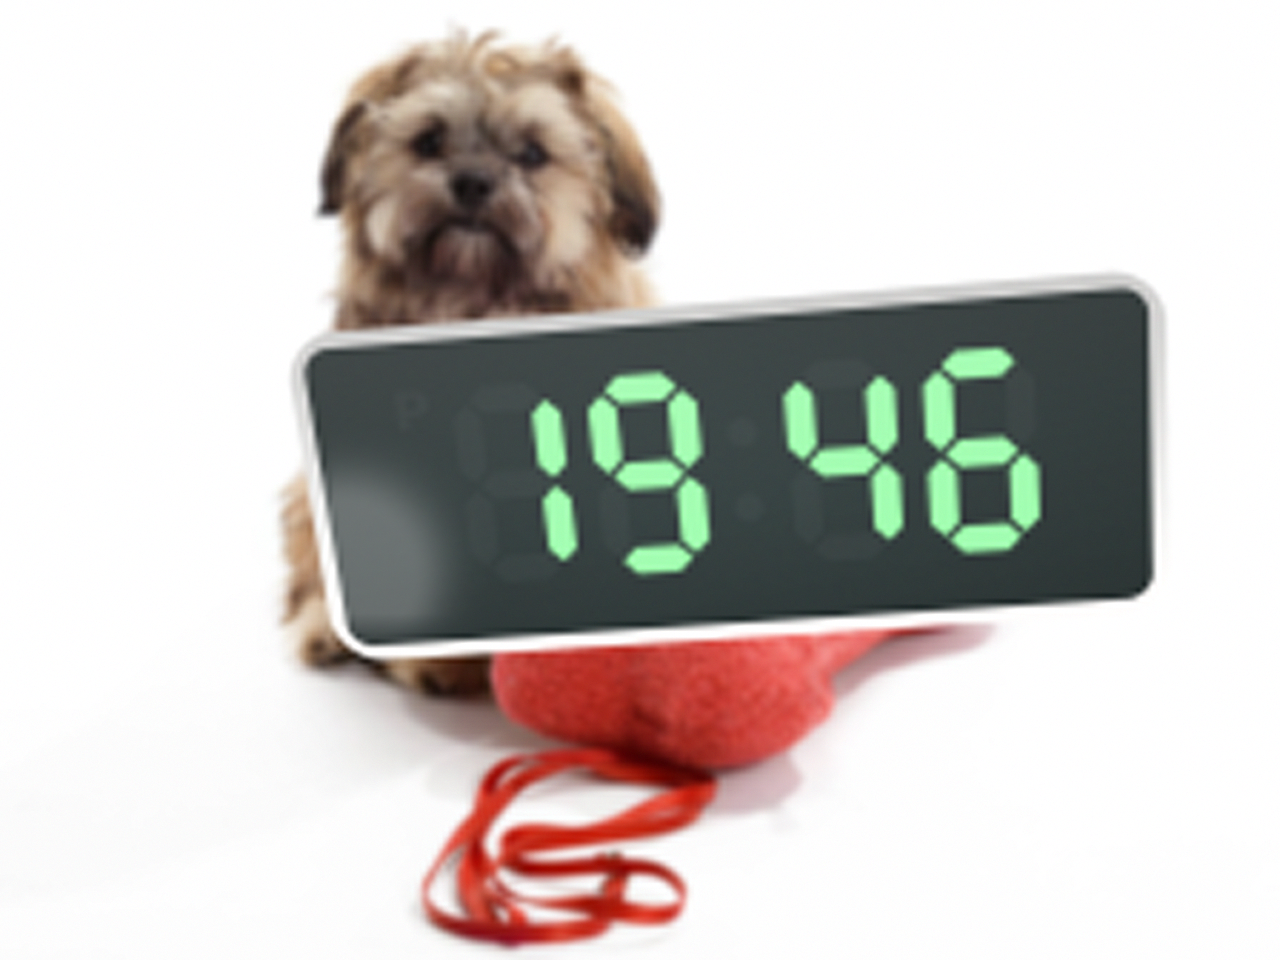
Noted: {"hour": 19, "minute": 46}
